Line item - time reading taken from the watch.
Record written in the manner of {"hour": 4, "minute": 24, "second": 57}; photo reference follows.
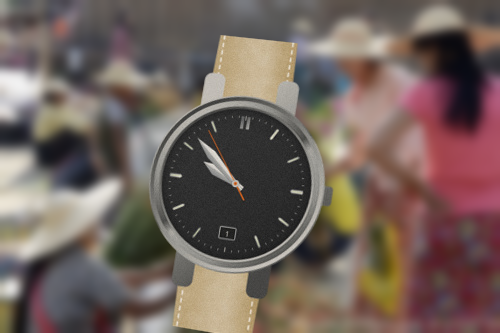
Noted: {"hour": 9, "minute": 51, "second": 54}
